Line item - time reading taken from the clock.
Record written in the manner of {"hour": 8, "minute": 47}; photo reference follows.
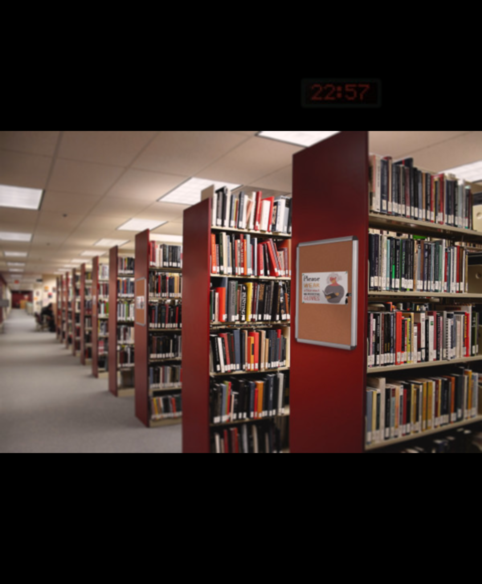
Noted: {"hour": 22, "minute": 57}
